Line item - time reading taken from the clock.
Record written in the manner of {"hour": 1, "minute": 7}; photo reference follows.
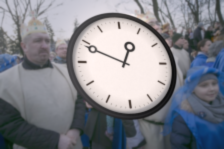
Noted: {"hour": 12, "minute": 49}
